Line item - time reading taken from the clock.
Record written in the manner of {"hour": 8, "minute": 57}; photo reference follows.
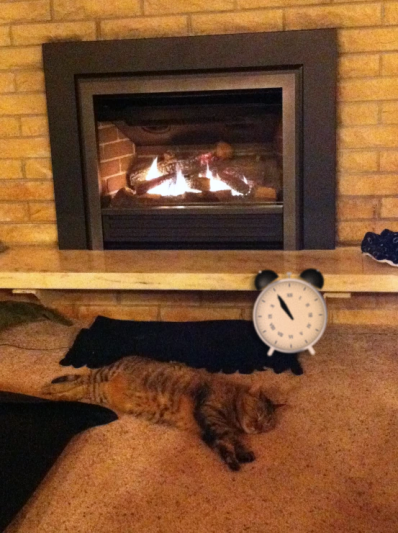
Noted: {"hour": 10, "minute": 55}
